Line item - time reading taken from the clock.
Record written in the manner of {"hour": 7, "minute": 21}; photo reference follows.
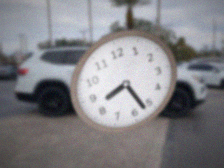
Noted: {"hour": 8, "minute": 27}
